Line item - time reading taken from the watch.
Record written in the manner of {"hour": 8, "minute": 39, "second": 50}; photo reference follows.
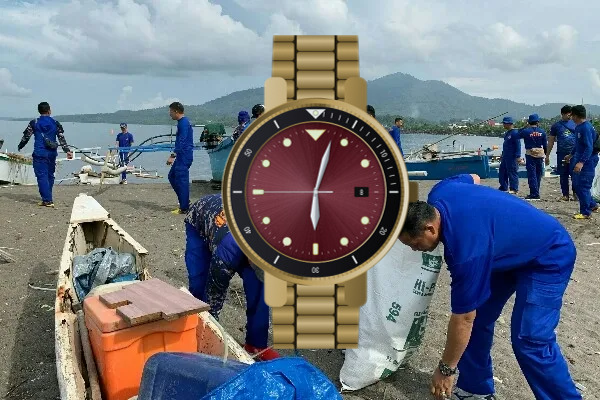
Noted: {"hour": 6, "minute": 2, "second": 45}
